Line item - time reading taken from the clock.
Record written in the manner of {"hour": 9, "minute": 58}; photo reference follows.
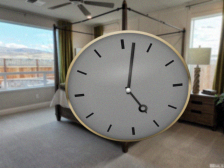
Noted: {"hour": 5, "minute": 2}
